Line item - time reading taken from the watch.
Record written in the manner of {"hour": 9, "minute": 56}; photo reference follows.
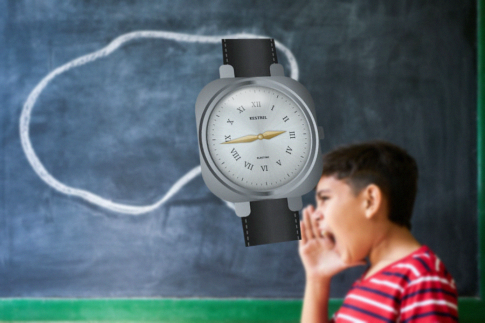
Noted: {"hour": 2, "minute": 44}
